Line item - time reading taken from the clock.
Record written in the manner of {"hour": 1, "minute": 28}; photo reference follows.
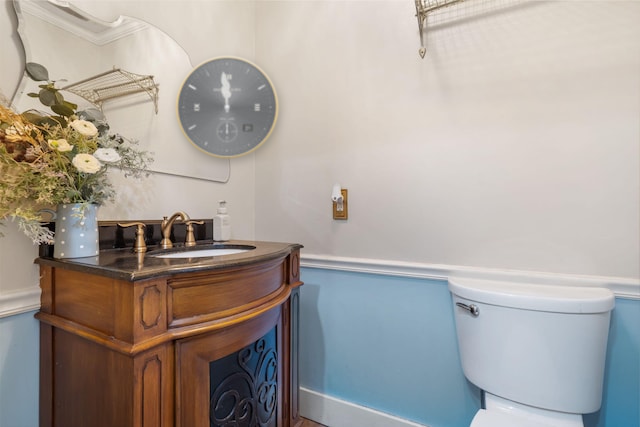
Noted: {"hour": 11, "minute": 59}
